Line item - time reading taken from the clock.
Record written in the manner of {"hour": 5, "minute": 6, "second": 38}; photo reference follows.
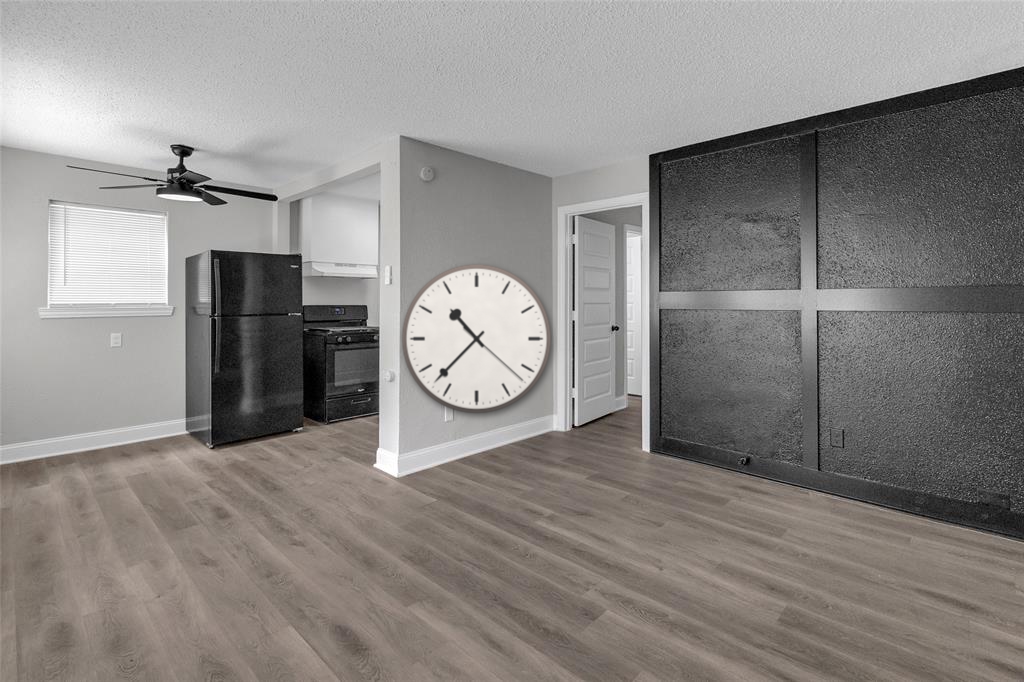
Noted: {"hour": 10, "minute": 37, "second": 22}
